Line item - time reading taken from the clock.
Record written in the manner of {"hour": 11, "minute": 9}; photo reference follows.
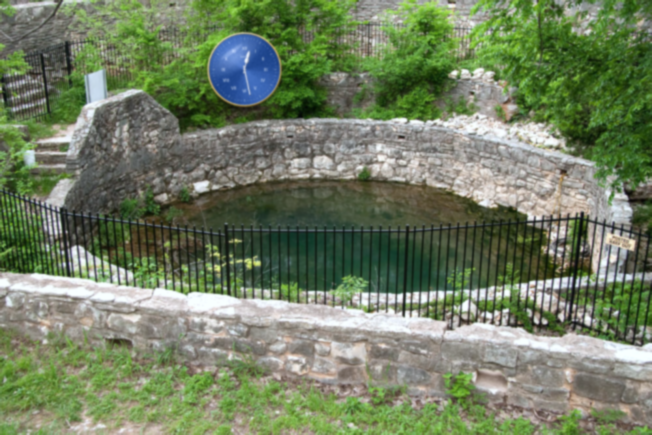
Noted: {"hour": 12, "minute": 28}
